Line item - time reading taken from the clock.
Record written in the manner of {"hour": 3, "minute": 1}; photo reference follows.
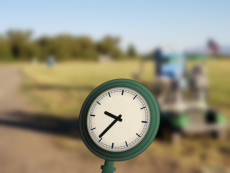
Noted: {"hour": 9, "minute": 36}
